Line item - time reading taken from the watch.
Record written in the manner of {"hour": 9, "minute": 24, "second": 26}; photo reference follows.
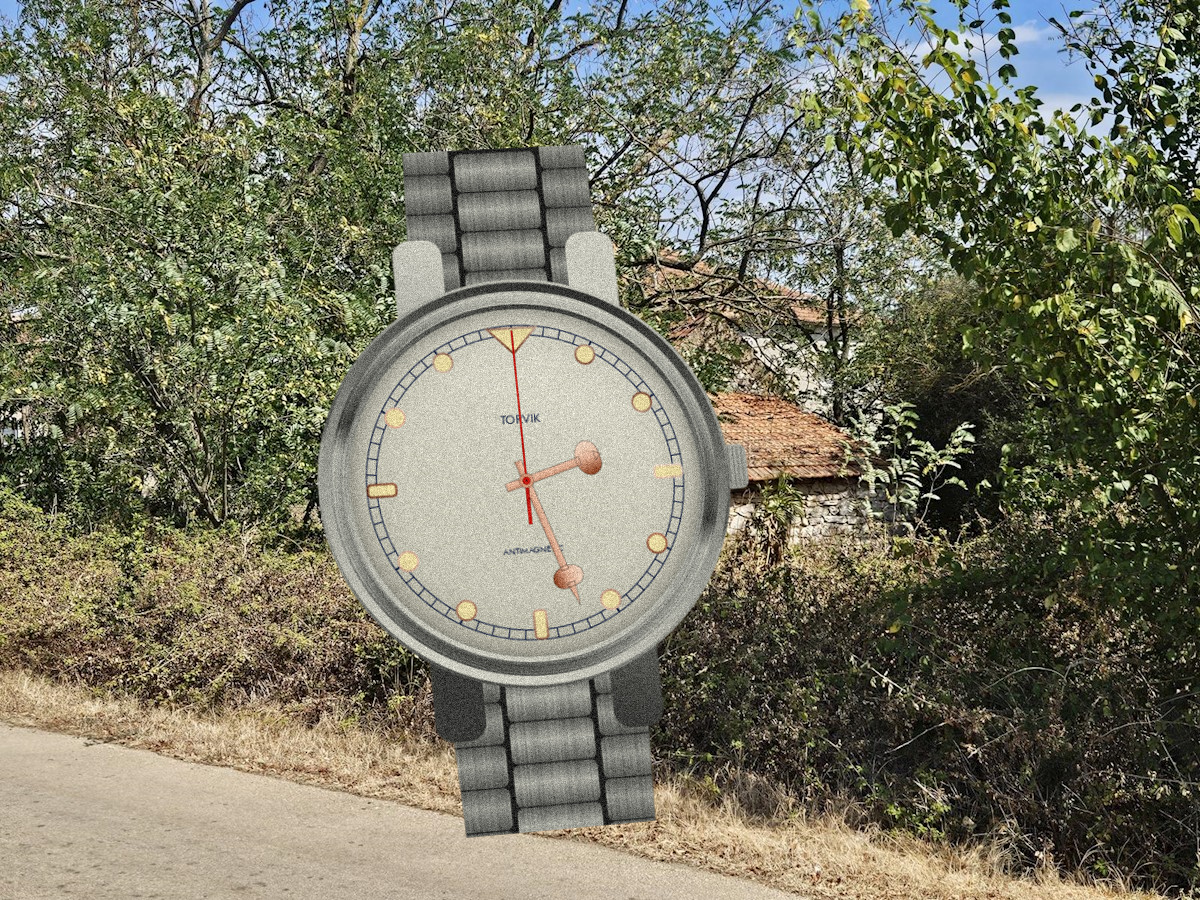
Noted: {"hour": 2, "minute": 27, "second": 0}
